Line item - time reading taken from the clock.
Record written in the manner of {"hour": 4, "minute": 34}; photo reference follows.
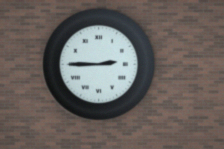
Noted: {"hour": 2, "minute": 45}
